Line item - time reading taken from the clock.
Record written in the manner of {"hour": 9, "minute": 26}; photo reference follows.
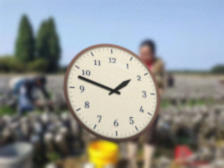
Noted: {"hour": 1, "minute": 48}
